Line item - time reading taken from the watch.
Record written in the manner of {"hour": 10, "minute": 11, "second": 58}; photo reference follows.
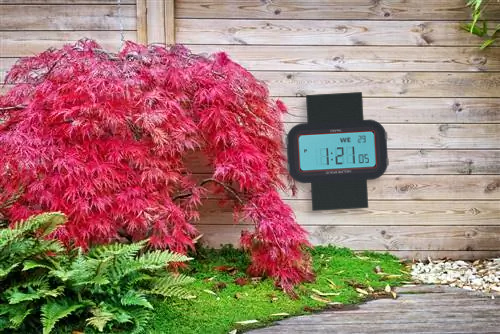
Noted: {"hour": 1, "minute": 21, "second": 5}
